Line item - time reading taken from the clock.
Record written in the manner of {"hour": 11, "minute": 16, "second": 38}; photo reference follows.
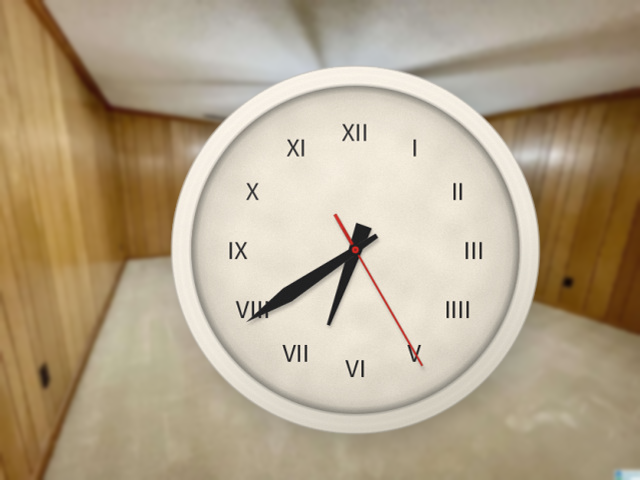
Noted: {"hour": 6, "minute": 39, "second": 25}
